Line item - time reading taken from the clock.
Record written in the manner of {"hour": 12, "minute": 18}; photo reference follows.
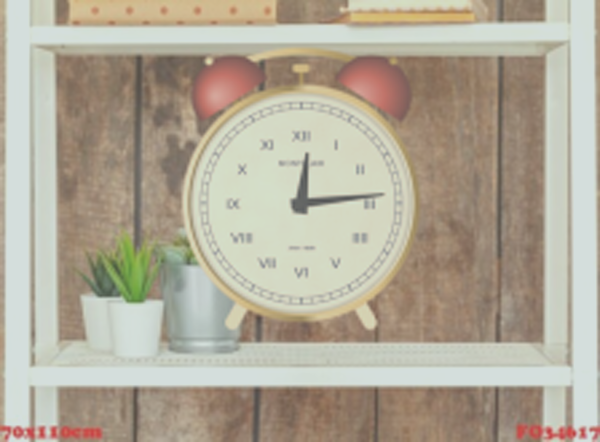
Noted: {"hour": 12, "minute": 14}
